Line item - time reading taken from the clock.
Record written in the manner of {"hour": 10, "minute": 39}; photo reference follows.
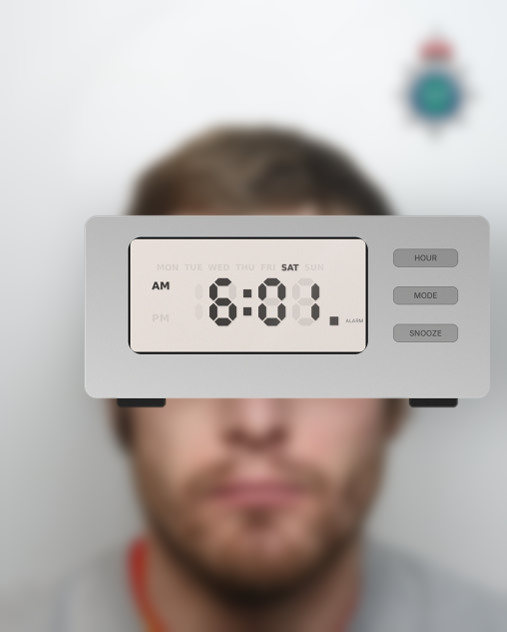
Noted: {"hour": 6, "minute": 1}
